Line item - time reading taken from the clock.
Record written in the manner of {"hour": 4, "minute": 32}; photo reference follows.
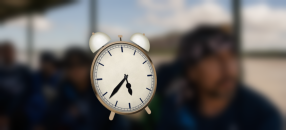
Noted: {"hour": 5, "minute": 38}
